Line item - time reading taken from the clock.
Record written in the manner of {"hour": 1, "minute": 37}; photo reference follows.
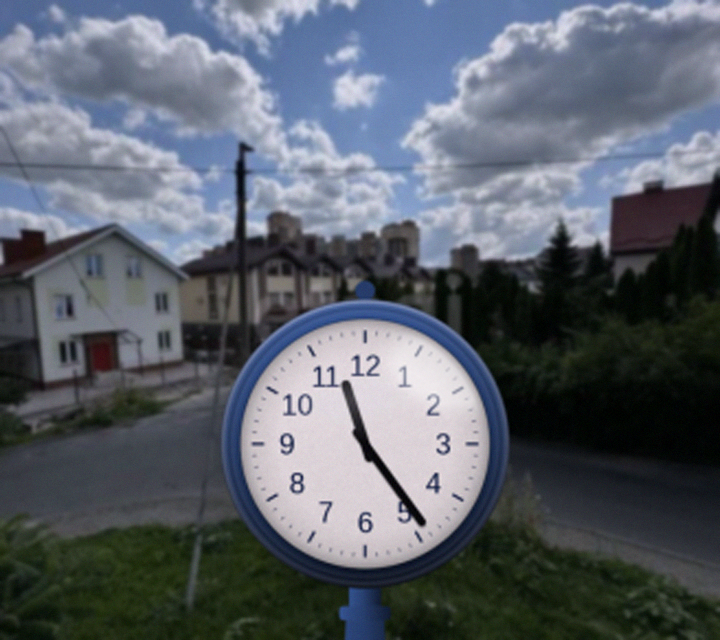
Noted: {"hour": 11, "minute": 24}
